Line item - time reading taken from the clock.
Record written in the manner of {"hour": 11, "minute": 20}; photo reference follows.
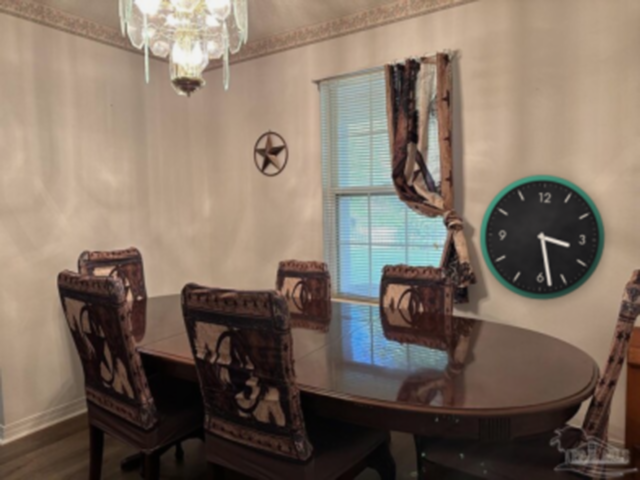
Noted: {"hour": 3, "minute": 28}
